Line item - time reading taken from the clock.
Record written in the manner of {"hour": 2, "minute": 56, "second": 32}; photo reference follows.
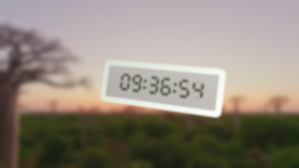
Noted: {"hour": 9, "minute": 36, "second": 54}
